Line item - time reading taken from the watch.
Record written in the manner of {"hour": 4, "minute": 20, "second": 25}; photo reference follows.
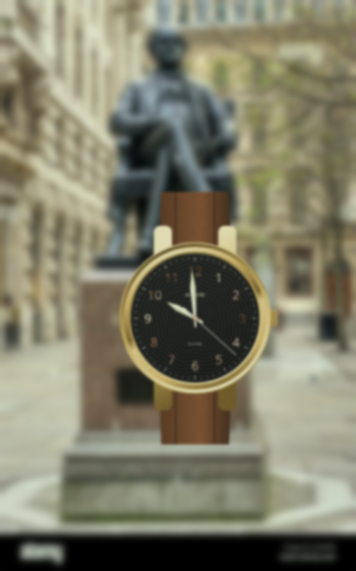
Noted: {"hour": 9, "minute": 59, "second": 22}
